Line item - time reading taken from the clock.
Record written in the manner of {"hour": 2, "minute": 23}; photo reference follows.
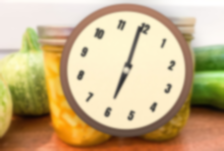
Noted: {"hour": 5, "minute": 59}
